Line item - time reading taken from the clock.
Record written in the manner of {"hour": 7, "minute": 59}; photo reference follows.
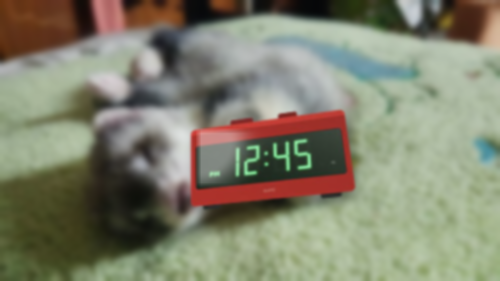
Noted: {"hour": 12, "minute": 45}
